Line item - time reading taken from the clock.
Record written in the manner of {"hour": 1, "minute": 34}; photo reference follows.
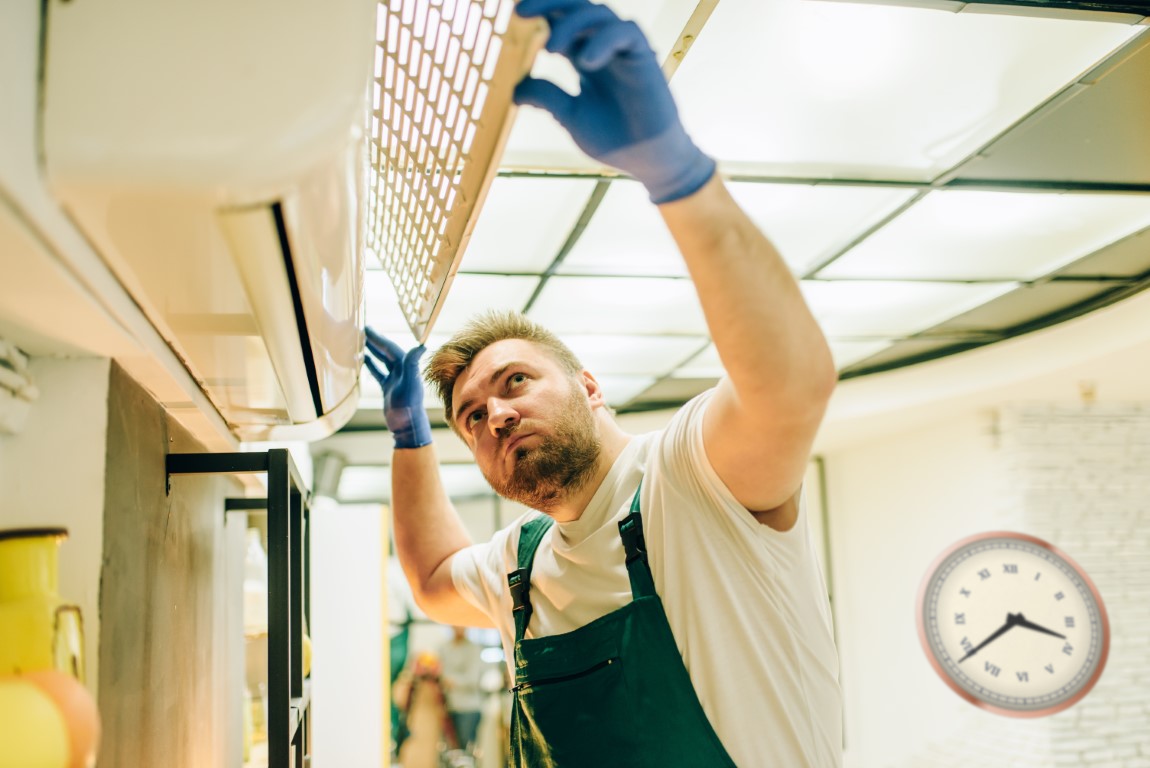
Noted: {"hour": 3, "minute": 39}
